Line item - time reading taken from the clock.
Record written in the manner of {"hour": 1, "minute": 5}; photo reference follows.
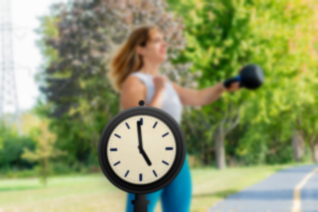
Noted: {"hour": 4, "minute": 59}
